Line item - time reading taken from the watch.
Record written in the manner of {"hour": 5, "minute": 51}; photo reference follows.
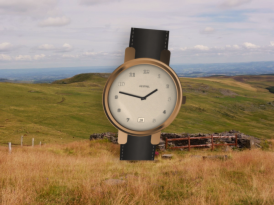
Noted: {"hour": 1, "minute": 47}
